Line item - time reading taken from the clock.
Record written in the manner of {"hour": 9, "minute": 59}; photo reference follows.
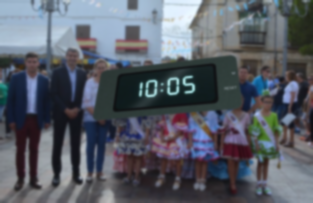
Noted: {"hour": 10, "minute": 5}
